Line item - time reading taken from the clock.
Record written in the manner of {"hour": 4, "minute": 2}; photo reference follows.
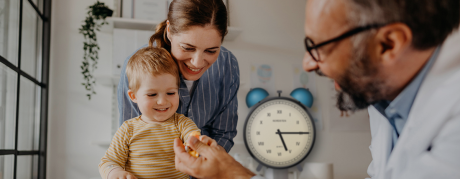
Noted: {"hour": 5, "minute": 15}
